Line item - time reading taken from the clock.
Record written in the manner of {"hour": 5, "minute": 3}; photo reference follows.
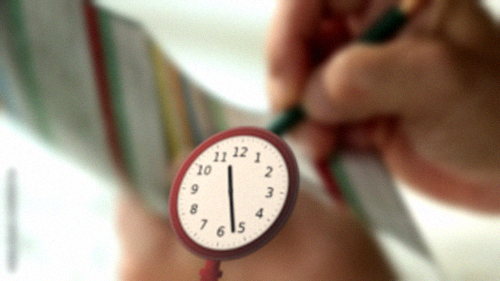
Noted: {"hour": 11, "minute": 27}
